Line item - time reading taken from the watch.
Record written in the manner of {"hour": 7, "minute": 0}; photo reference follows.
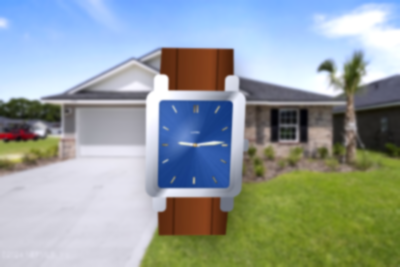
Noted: {"hour": 9, "minute": 14}
